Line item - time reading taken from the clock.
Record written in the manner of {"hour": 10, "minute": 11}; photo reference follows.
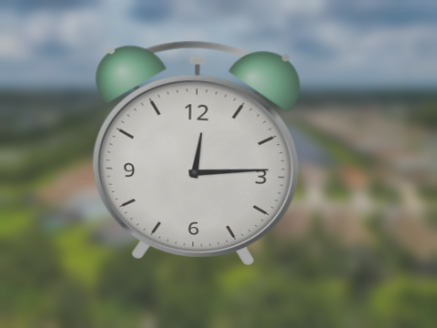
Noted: {"hour": 12, "minute": 14}
